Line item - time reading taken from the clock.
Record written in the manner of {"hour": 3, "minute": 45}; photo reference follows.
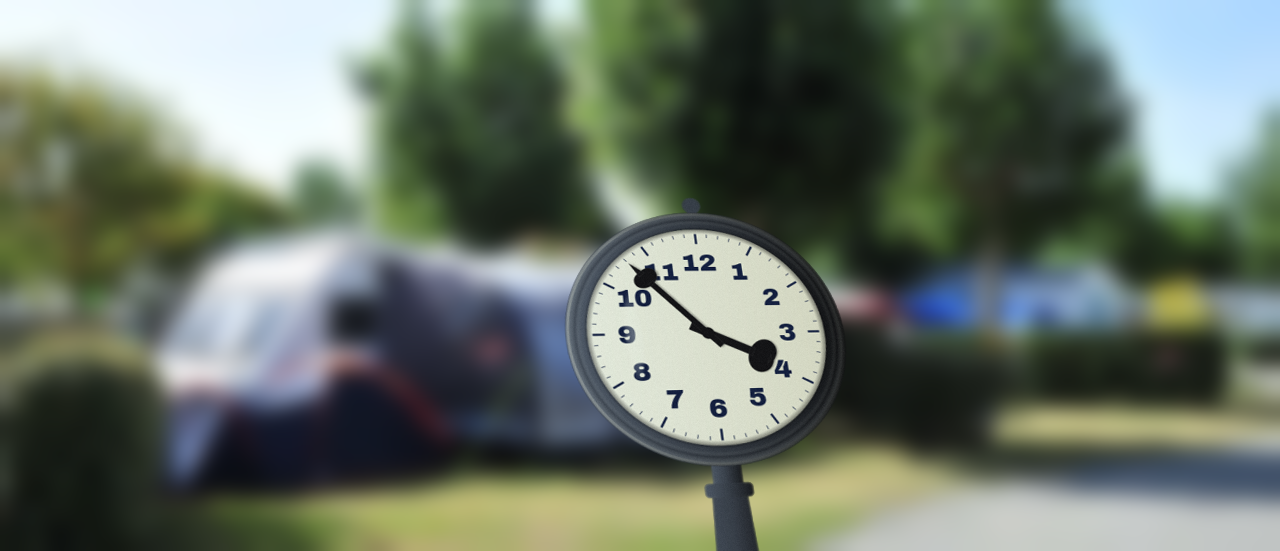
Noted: {"hour": 3, "minute": 53}
